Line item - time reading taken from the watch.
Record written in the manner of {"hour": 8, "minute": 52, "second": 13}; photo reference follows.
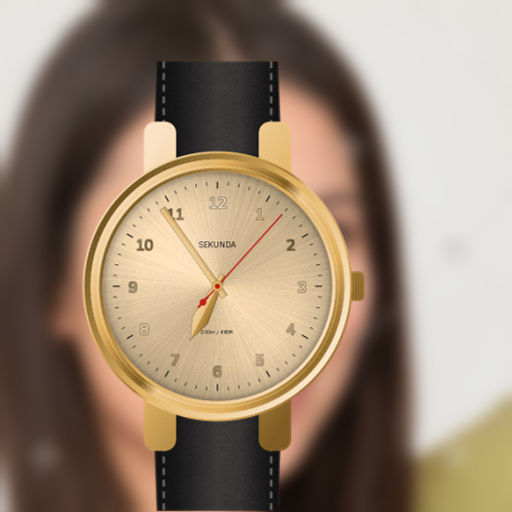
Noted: {"hour": 6, "minute": 54, "second": 7}
